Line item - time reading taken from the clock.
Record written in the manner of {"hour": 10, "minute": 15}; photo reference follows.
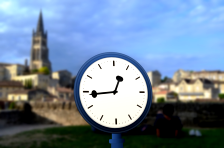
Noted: {"hour": 12, "minute": 44}
